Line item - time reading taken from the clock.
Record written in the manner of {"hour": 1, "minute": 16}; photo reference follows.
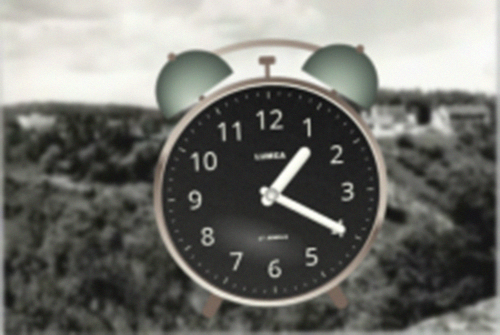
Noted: {"hour": 1, "minute": 20}
